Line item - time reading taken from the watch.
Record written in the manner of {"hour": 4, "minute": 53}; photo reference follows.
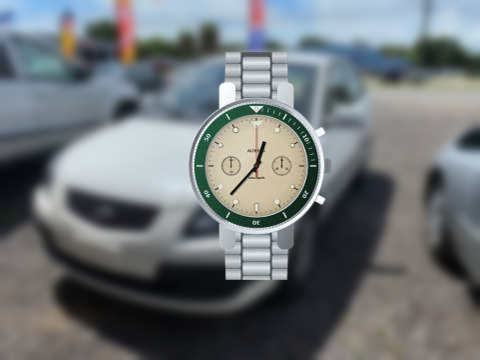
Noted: {"hour": 12, "minute": 37}
